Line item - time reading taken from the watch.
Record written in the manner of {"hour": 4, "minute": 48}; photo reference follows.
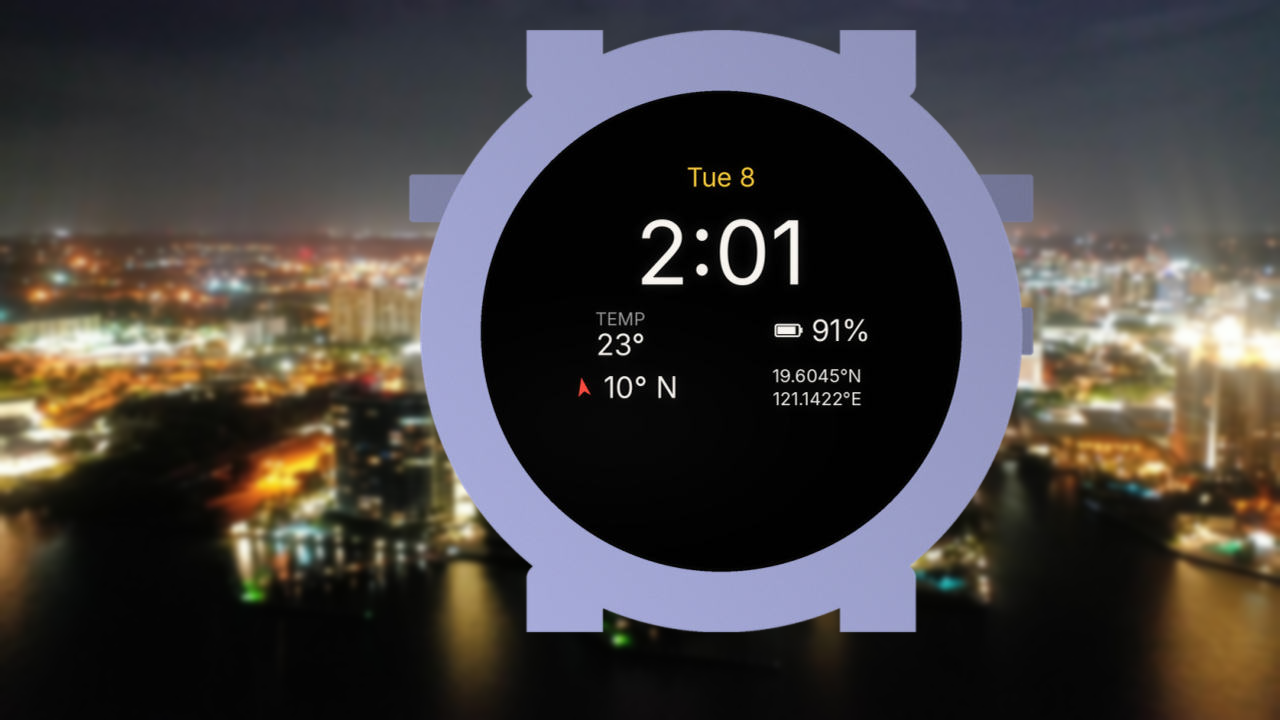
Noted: {"hour": 2, "minute": 1}
